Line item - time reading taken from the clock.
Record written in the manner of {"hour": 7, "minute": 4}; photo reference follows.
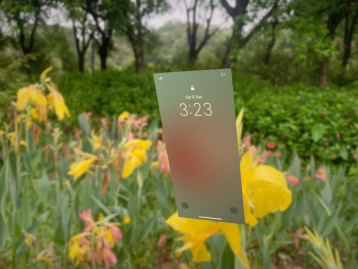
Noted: {"hour": 3, "minute": 23}
